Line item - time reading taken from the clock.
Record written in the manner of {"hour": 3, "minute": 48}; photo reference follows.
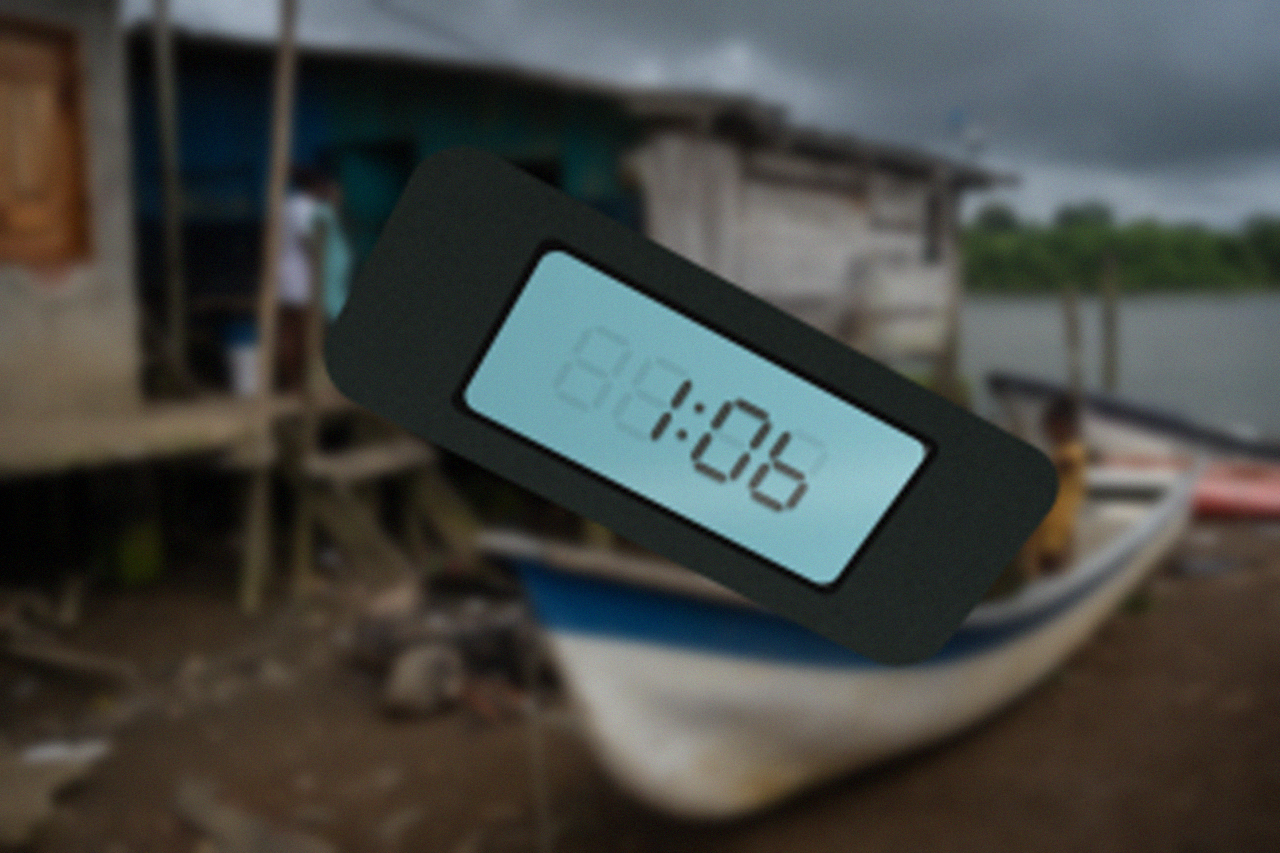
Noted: {"hour": 1, "minute": 6}
